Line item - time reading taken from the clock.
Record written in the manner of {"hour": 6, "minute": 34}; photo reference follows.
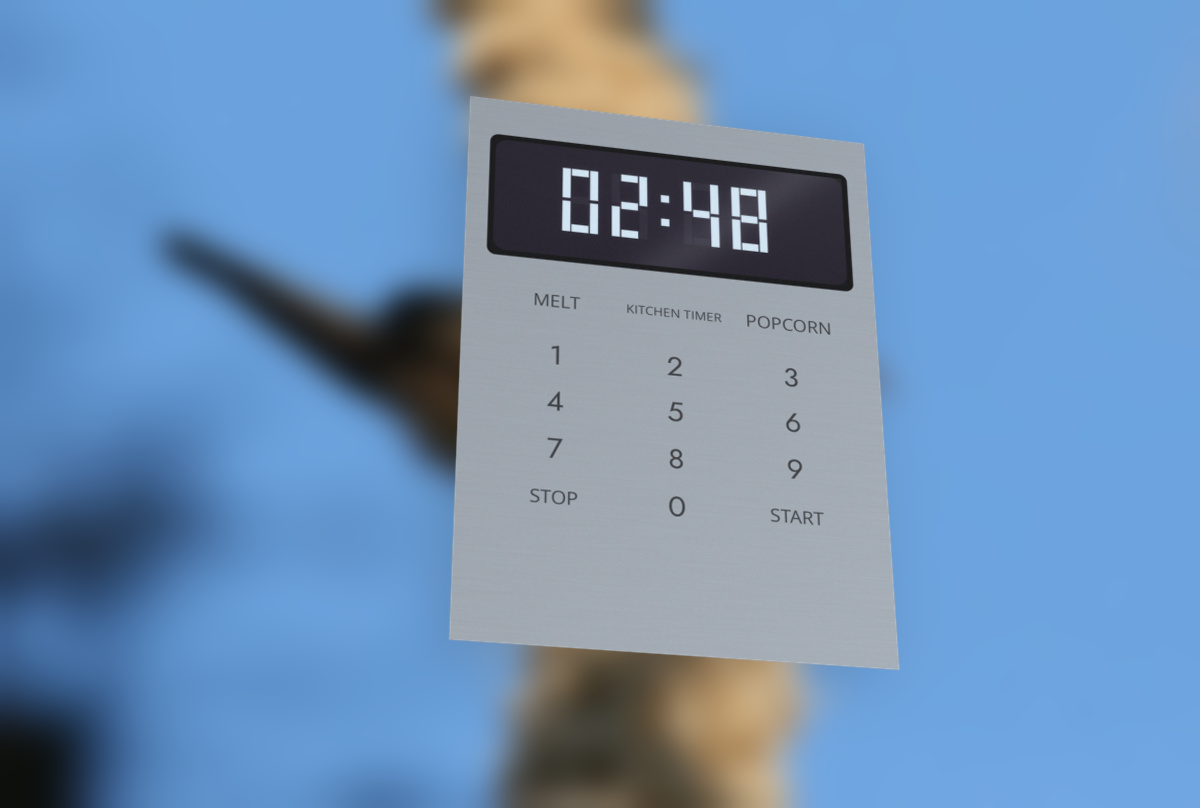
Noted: {"hour": 2, "minute": 48}
